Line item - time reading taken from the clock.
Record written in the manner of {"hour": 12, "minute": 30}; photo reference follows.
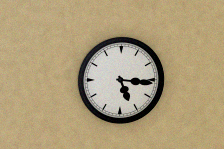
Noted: {"hour": 5, "minute": 16}
